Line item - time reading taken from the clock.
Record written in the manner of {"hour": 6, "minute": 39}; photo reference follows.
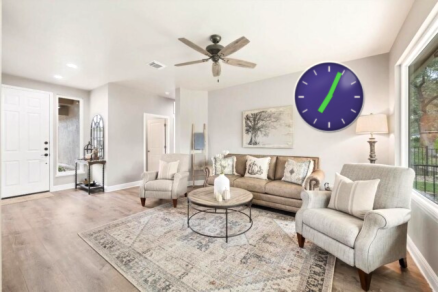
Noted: {"hour": 7, "minute": 4}
